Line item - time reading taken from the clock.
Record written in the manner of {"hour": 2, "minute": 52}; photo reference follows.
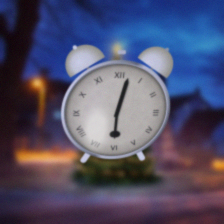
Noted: {"hour": 6, "minute": 2}
